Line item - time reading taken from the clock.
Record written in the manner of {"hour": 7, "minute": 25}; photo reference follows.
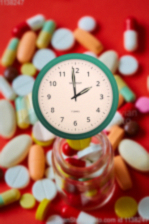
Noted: {"hour": 1, "minute": 59}
